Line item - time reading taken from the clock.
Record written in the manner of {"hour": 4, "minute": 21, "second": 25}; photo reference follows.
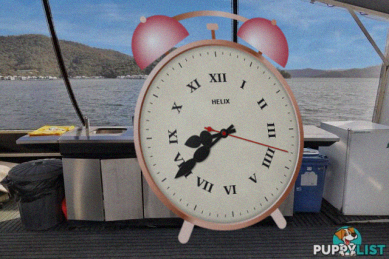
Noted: {"hour": 8, "minute": 39, "second": 18}
